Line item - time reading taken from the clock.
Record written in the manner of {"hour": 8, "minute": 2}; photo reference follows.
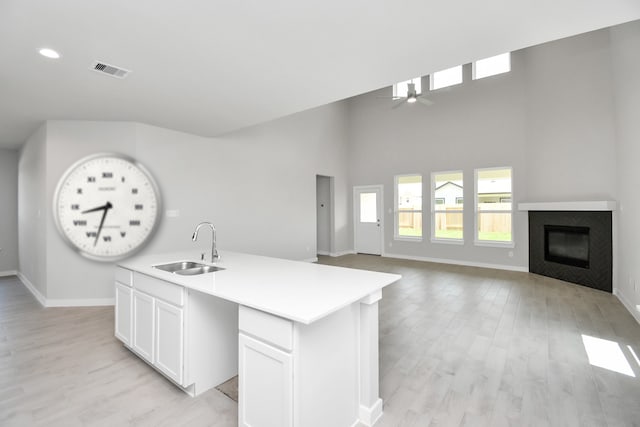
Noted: {"hour": 8, "minute": 33}
